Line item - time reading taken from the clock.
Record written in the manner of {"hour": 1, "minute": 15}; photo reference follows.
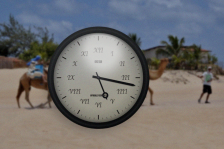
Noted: {"hour": 5, "minute": 17}
